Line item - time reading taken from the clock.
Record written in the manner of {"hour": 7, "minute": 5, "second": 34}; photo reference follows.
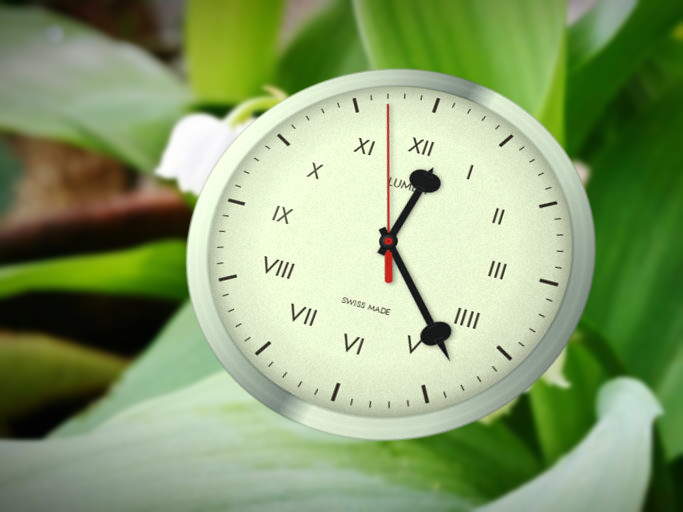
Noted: {"hour": 12, "minute": 22, "second": 57}
